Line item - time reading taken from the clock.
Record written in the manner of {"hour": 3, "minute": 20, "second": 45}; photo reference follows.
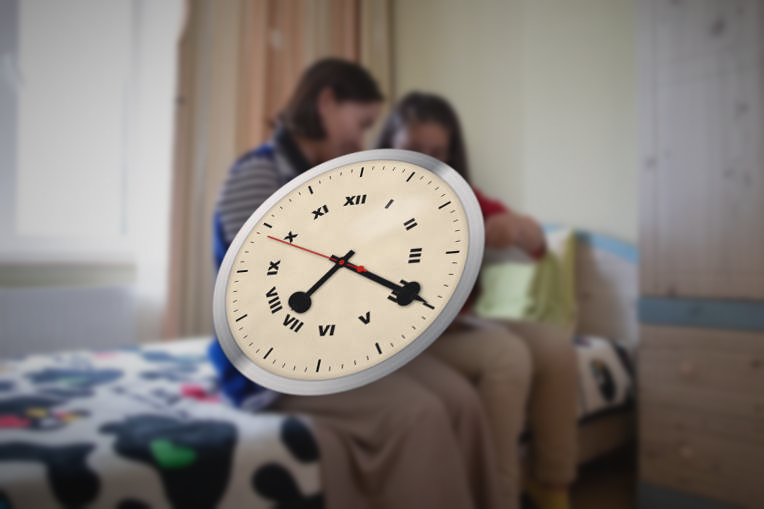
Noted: {"hour": 7, "minute": 19, "second": 49}
